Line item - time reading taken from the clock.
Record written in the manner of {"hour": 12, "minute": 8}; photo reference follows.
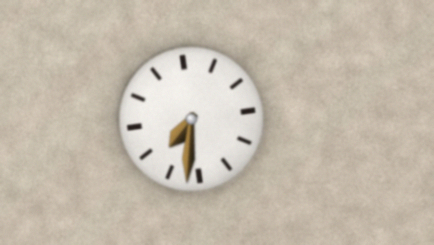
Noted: {"hour": 7, "minute": 32}
